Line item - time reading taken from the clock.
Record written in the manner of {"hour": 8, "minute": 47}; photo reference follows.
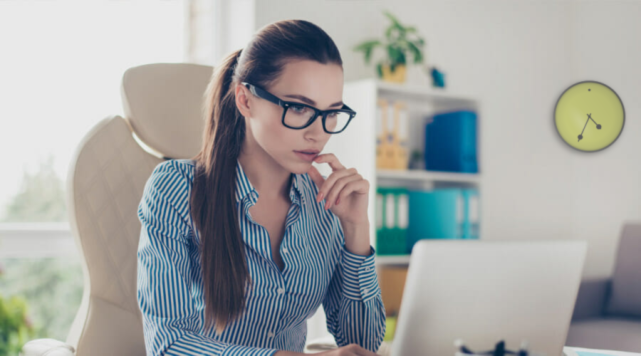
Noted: {"hour": 4, "minute": 34}
